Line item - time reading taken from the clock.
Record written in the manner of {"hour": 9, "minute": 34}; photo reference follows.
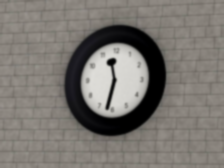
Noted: {"hour": 11, "minute": 32}
